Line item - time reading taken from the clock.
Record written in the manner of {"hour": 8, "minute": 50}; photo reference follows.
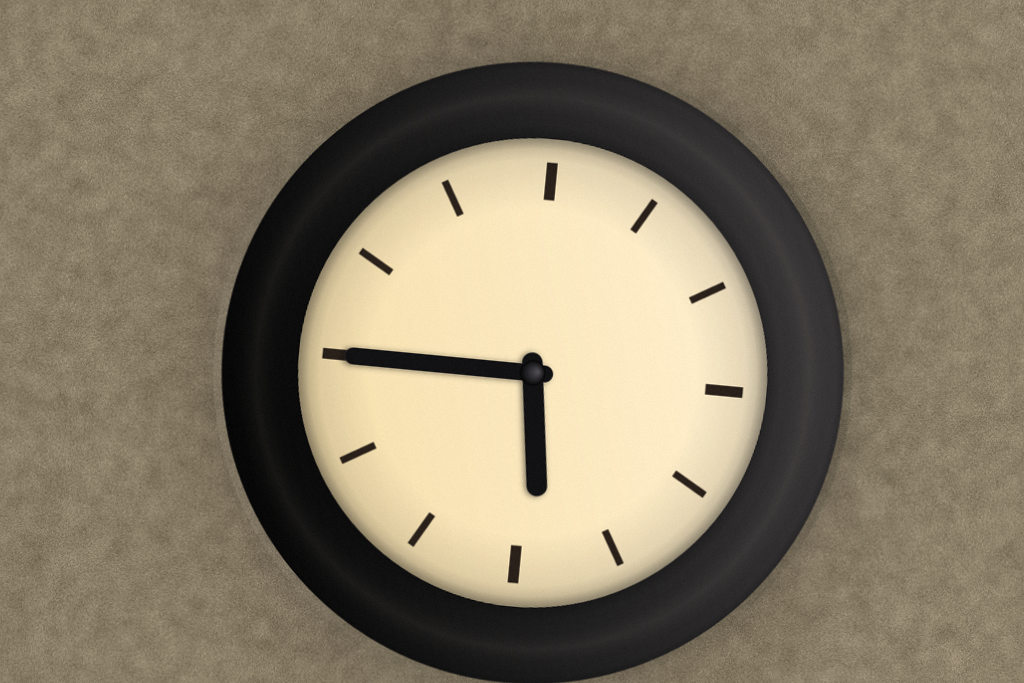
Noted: {"hour": 5, "minute": 45}
